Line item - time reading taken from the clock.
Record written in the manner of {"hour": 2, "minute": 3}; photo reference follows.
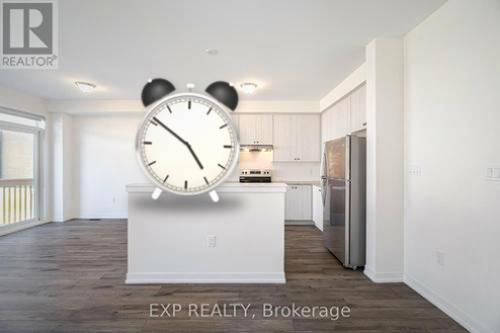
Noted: {"hour": 4, "minute": 51}
